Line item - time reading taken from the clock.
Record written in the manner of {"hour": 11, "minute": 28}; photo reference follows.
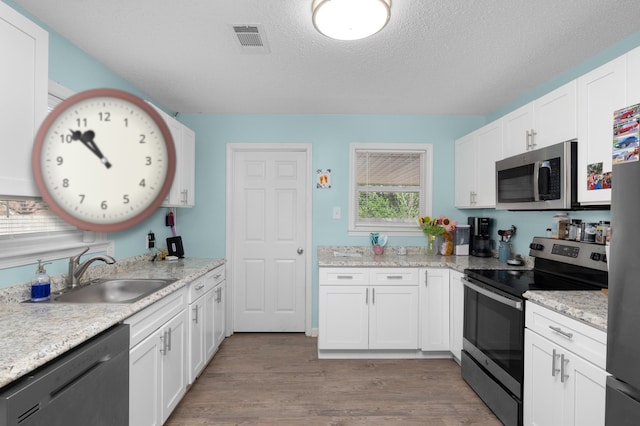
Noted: {"hour": 10, "minute": 52}
